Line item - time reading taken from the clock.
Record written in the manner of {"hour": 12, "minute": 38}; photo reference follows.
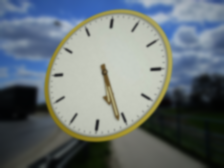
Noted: {"hour": 5, "minute": 26}
